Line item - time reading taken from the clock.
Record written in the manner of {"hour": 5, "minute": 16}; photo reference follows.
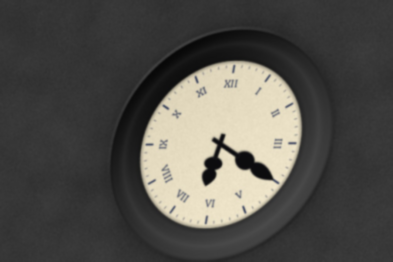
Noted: {"hour": 6, "minute": 20}
